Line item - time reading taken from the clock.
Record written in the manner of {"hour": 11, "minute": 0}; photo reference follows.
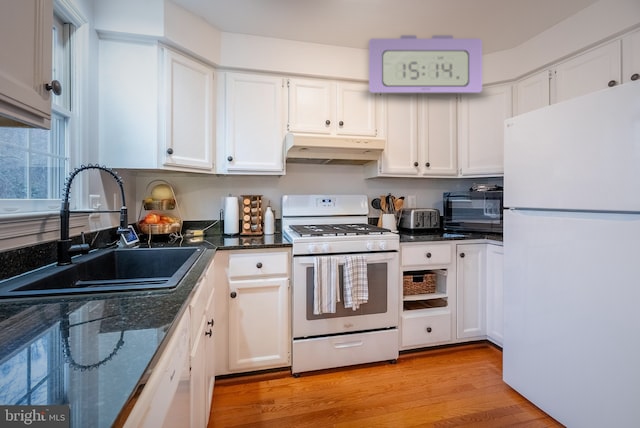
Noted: {"hour": 15, "minute": 14}
